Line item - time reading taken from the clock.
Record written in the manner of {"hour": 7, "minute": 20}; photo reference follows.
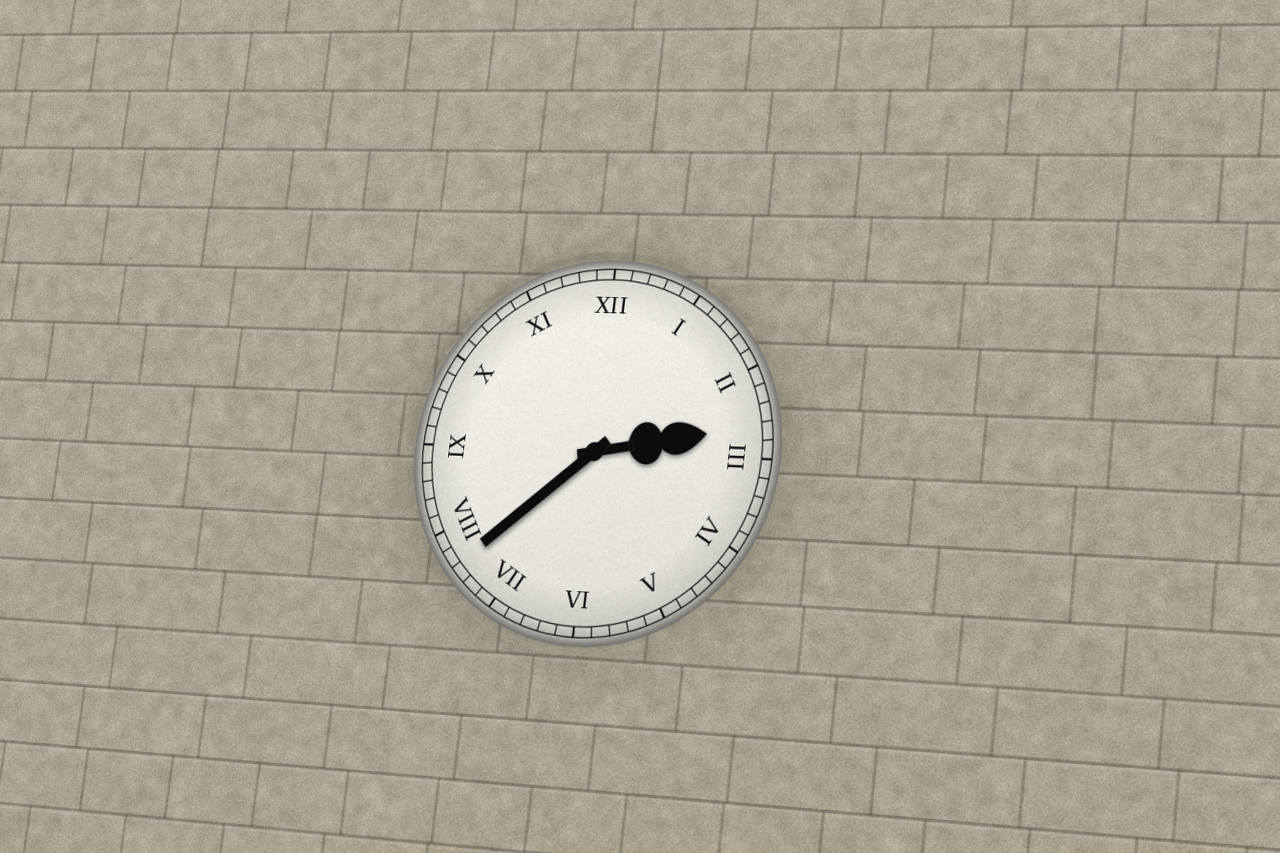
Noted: {"hour": 2, "minute": 38}
